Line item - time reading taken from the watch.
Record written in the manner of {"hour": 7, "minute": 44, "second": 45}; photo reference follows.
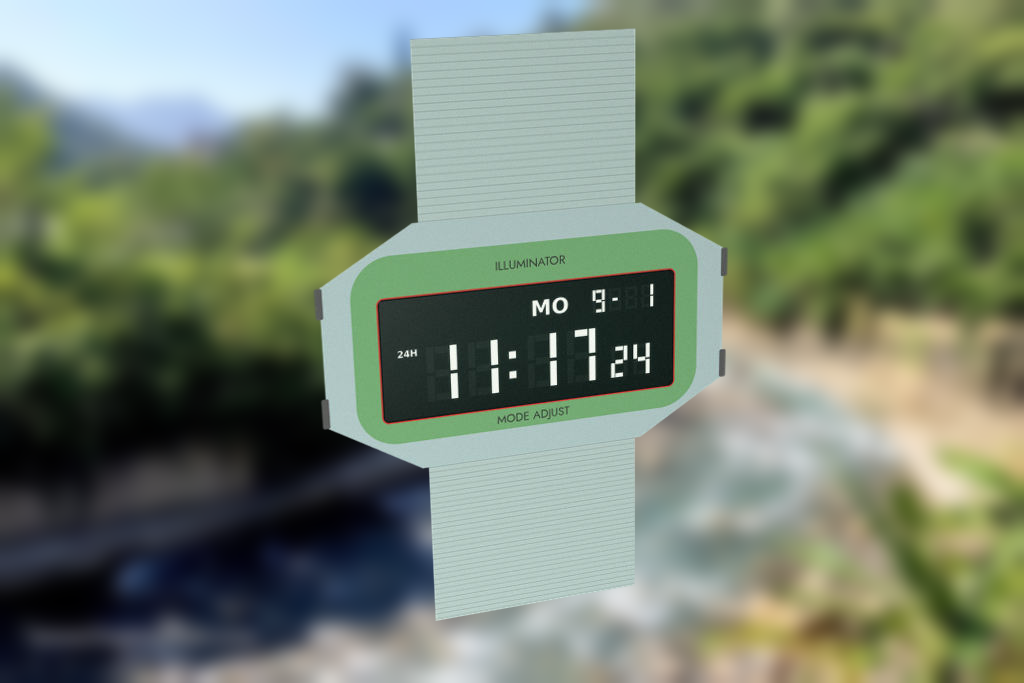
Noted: {"hour": 11, "minute": 17, "second": 24}
